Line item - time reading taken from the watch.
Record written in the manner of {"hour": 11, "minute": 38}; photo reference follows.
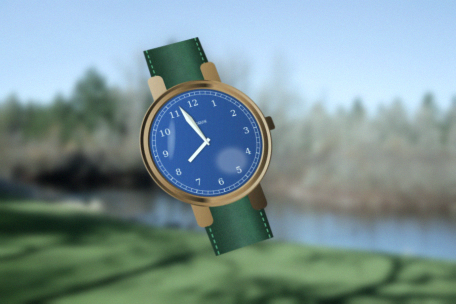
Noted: {"hour": 7, "minute": 57}
